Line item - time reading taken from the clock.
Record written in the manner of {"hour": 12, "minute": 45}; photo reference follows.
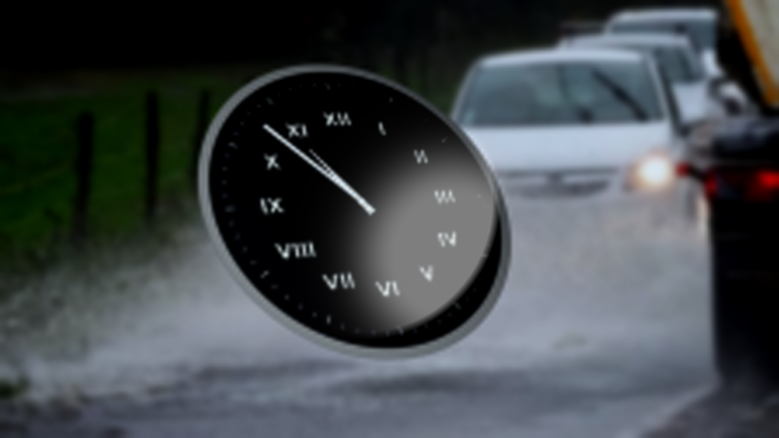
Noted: {"hour": 10, "minute": 53}
